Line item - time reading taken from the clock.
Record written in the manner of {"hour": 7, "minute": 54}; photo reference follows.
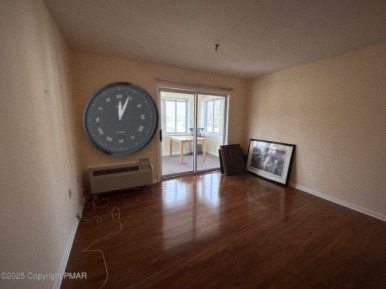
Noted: {"hour": 12, "minute": 4}
